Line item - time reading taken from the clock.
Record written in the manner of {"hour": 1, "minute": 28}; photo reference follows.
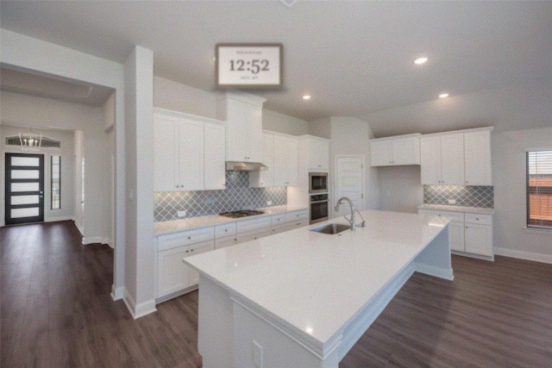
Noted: {"hour": 12, "minute": 52}
